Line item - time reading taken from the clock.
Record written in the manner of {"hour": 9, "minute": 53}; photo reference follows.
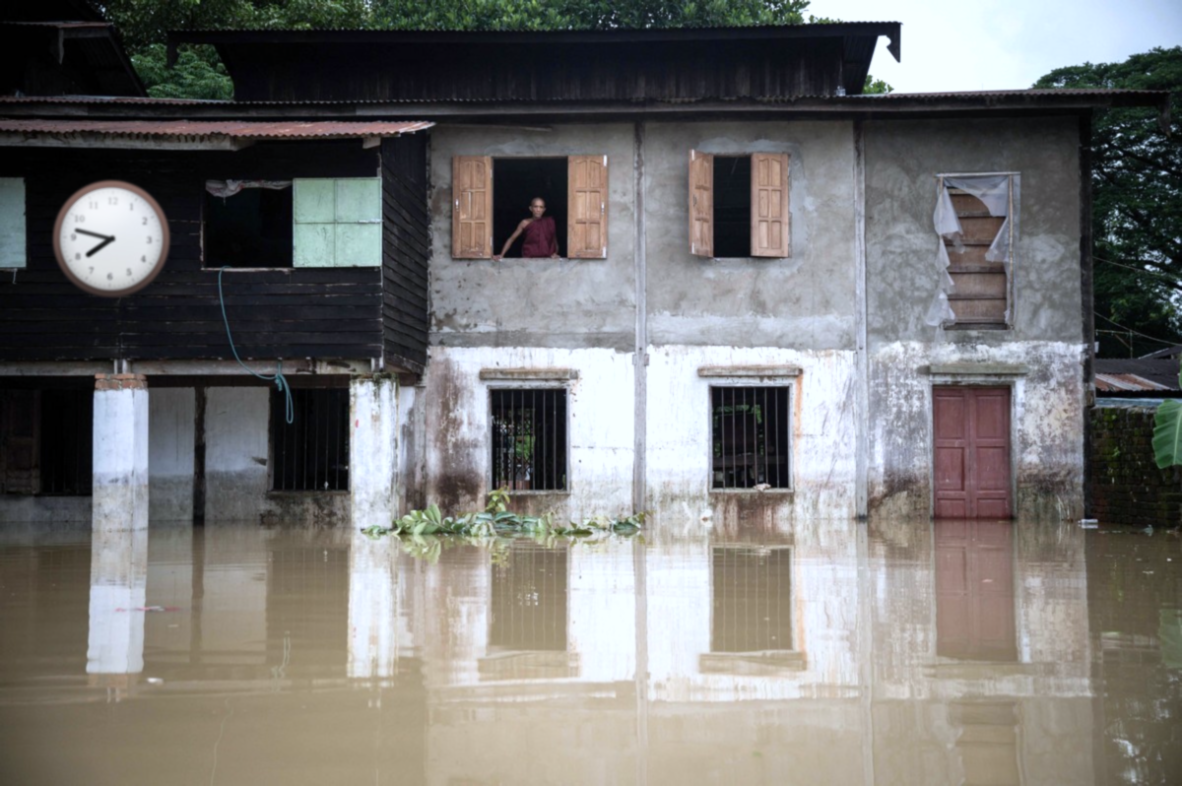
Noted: {"hour": 7, "minute": 47}
